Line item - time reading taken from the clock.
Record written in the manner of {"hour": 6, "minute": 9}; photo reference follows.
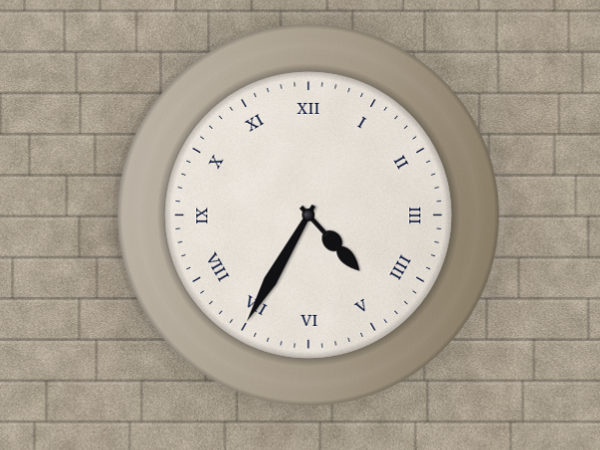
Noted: {"hour": 4, "minute": 35}
